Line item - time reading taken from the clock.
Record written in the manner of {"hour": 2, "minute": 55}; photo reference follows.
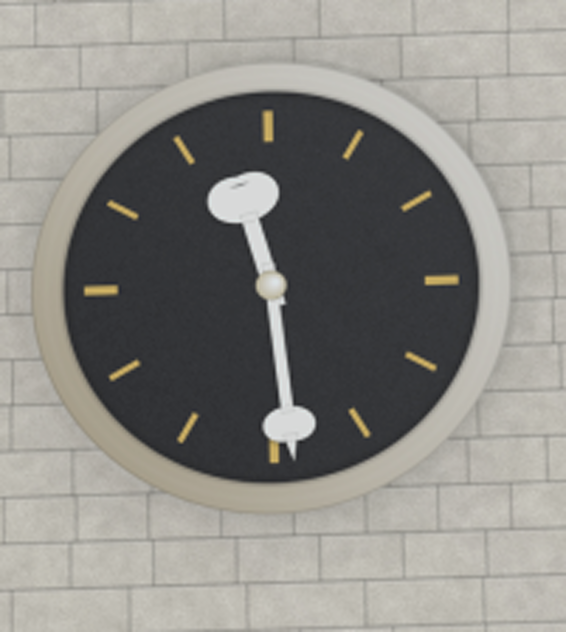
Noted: {"hour": 11, "minute": 29}
